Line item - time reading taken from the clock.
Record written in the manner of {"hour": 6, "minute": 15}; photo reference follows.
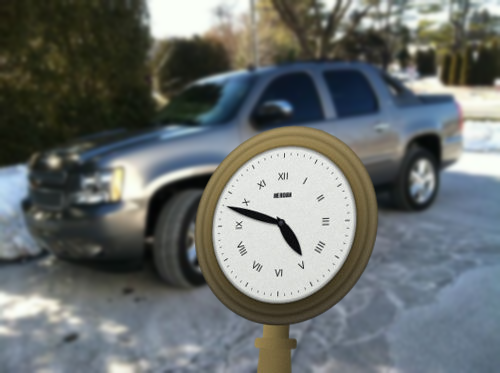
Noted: {"hour": 4, "minute": 48}
